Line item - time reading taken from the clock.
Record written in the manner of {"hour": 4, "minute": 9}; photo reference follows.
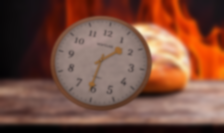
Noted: {"hour": 1, "minute": 31}
